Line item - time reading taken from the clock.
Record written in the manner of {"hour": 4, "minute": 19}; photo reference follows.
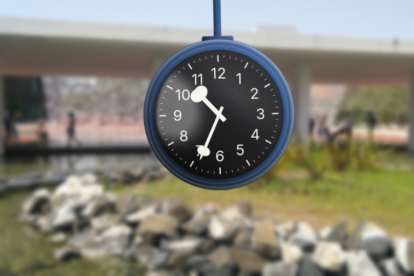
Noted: {"hour": 10, "minute": 34}
